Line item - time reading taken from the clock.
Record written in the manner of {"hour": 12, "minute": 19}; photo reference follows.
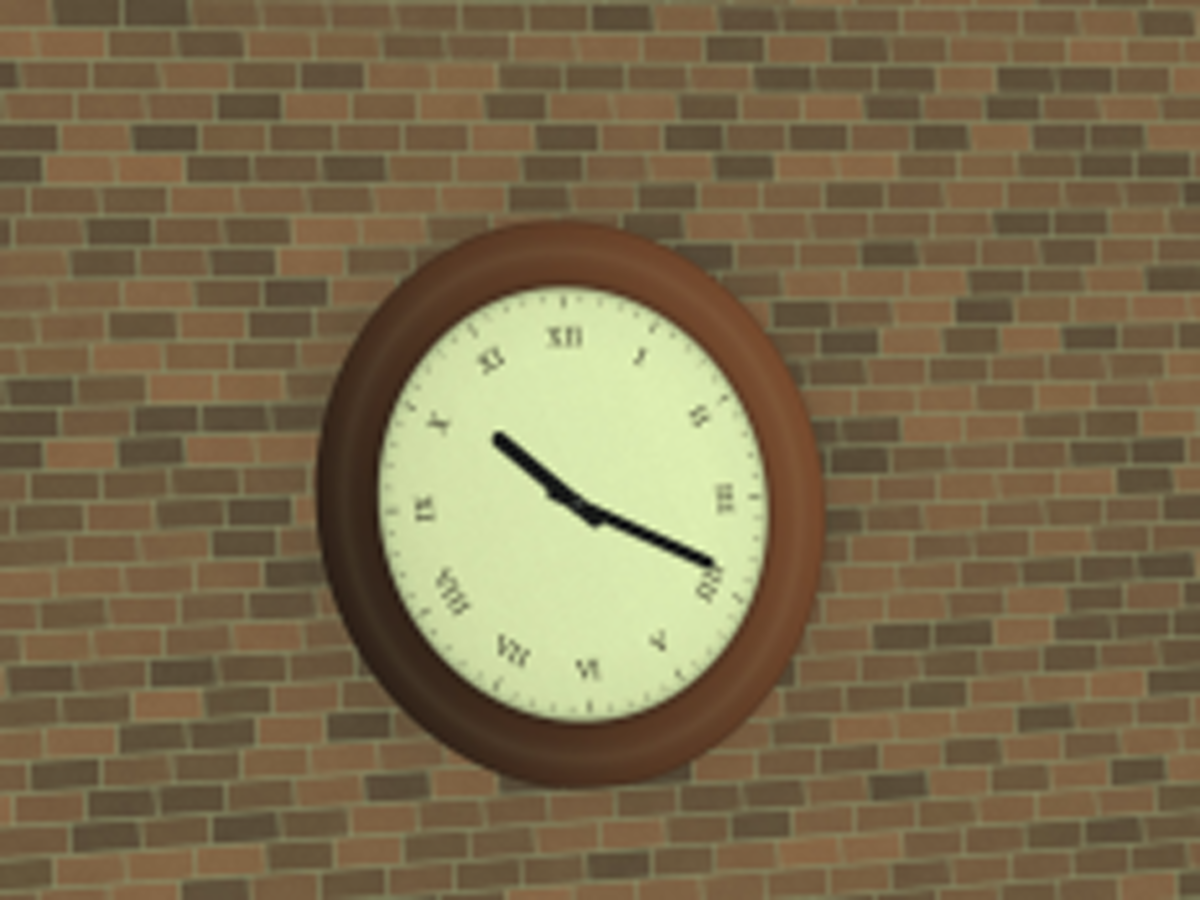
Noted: {"hour": 10, "minute": 19}
